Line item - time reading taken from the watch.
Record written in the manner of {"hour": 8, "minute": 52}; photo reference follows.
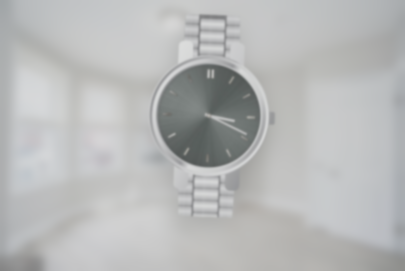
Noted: {"hour": 3, "minute": 19}
